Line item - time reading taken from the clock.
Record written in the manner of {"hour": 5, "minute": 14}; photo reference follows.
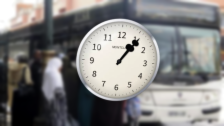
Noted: {"hour": 1, "minute": 6}
